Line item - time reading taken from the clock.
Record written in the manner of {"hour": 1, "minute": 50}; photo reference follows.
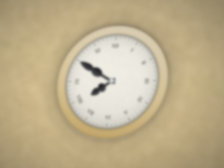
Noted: {"hour": 7, "minute": 50}
